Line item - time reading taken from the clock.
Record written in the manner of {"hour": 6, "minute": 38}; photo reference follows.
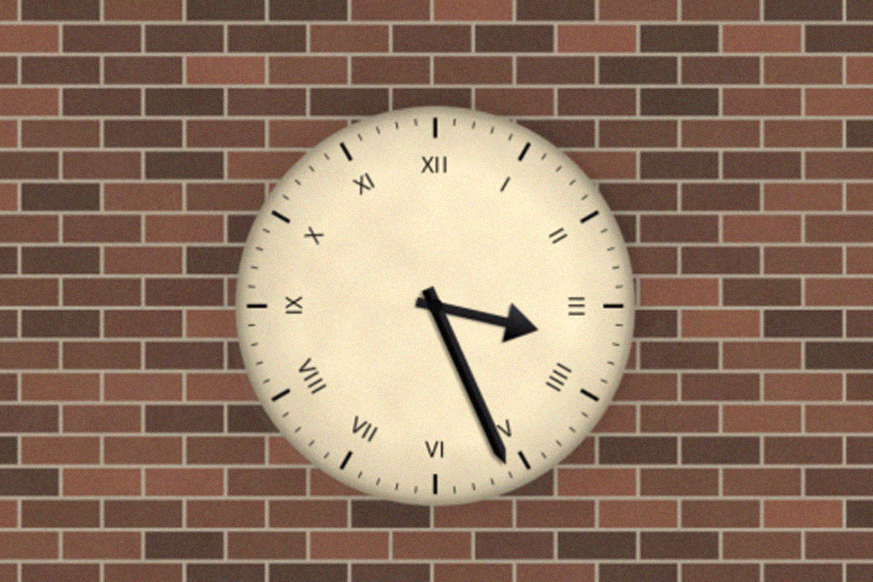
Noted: {"hour": 3, "minute": 26}
